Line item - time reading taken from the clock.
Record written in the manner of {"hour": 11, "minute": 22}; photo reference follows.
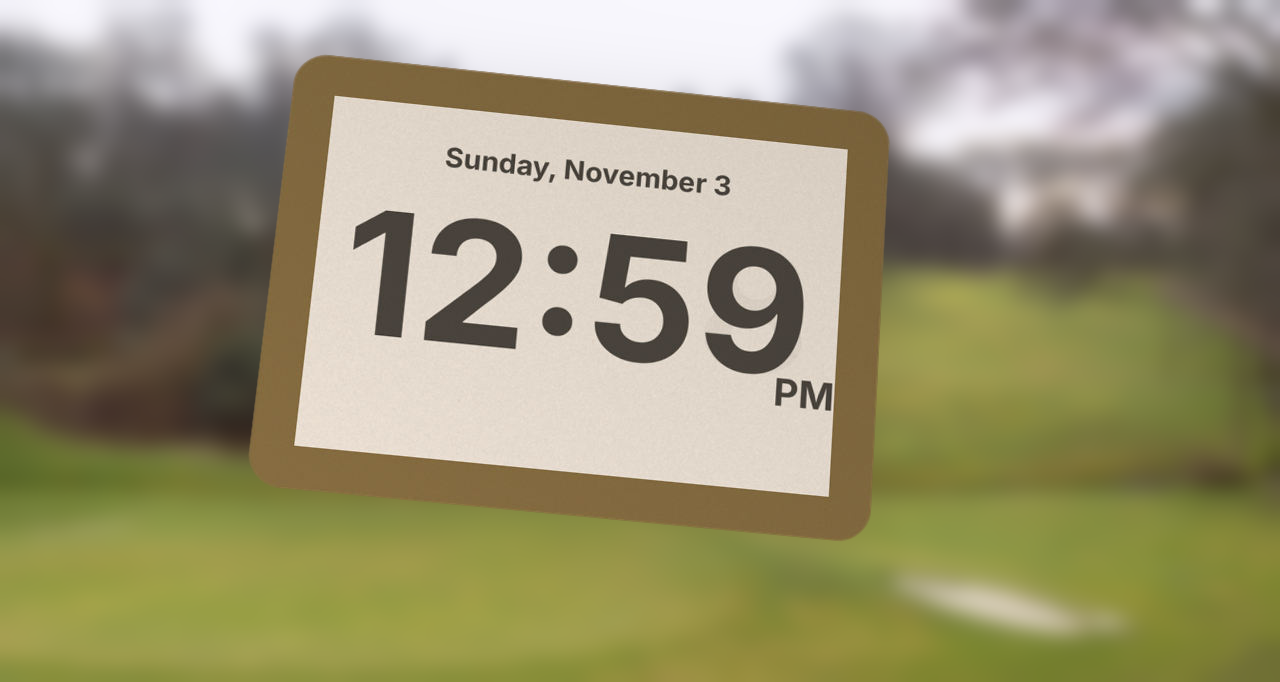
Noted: {"hour": 12, "minute": 59}
